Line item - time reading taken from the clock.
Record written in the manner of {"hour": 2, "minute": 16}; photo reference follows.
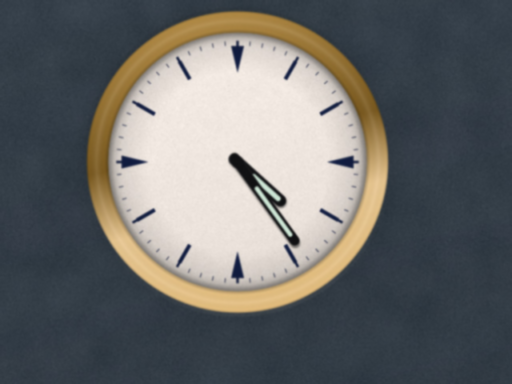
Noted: {"hour": 4, "minute": 24}
